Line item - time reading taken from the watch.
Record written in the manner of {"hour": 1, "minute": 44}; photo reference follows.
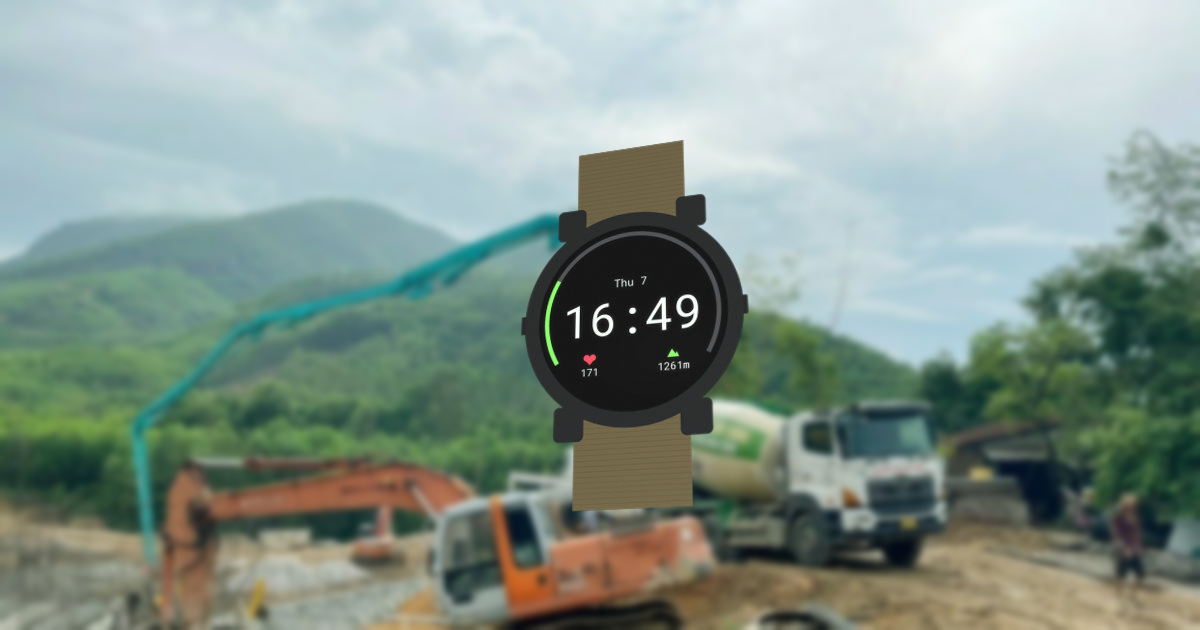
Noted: {"hour": 16, "minute": 49}
